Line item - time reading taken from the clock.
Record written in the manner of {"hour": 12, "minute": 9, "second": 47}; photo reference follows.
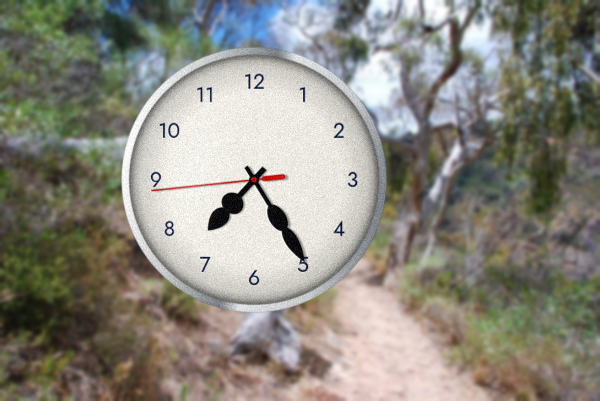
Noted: {"hour": 7, "minute": 24, "second": 44}
